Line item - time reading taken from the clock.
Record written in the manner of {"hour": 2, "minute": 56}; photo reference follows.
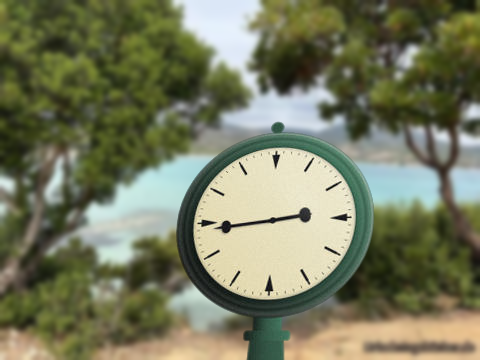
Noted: {"hour": 2, "minute": 44}
